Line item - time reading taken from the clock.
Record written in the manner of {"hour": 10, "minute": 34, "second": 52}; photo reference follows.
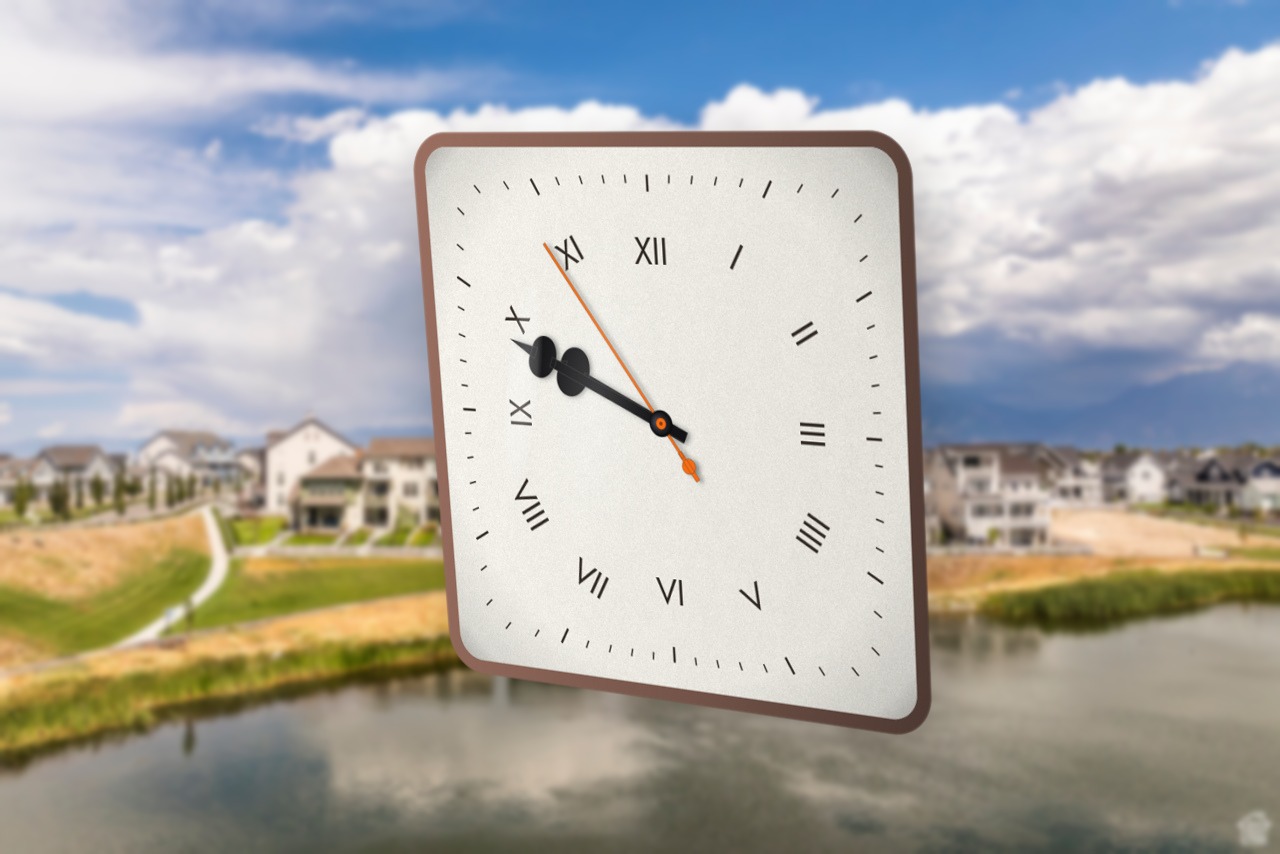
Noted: {"hour": 9, "minute": 48, "second": 54}
